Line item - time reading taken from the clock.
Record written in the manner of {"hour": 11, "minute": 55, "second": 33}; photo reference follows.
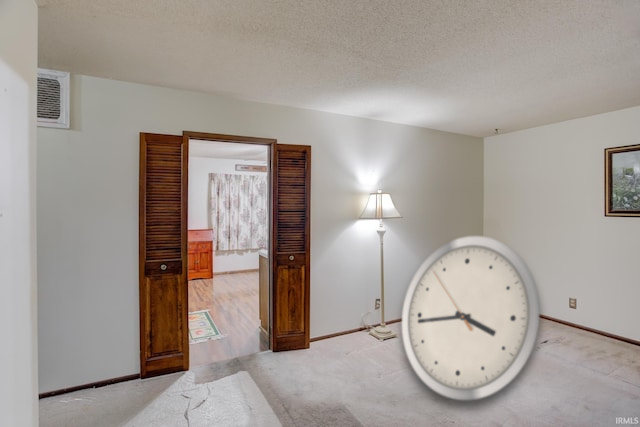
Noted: {"hour": 3, "minute": 43, "second": 53}
